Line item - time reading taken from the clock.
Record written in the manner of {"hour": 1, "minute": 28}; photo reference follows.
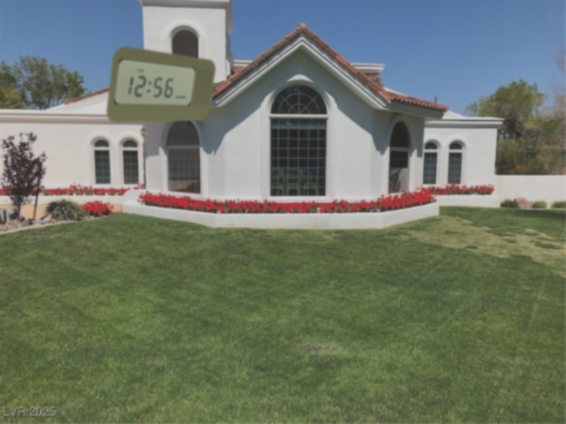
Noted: {"hour": 12, "minute": 56}
